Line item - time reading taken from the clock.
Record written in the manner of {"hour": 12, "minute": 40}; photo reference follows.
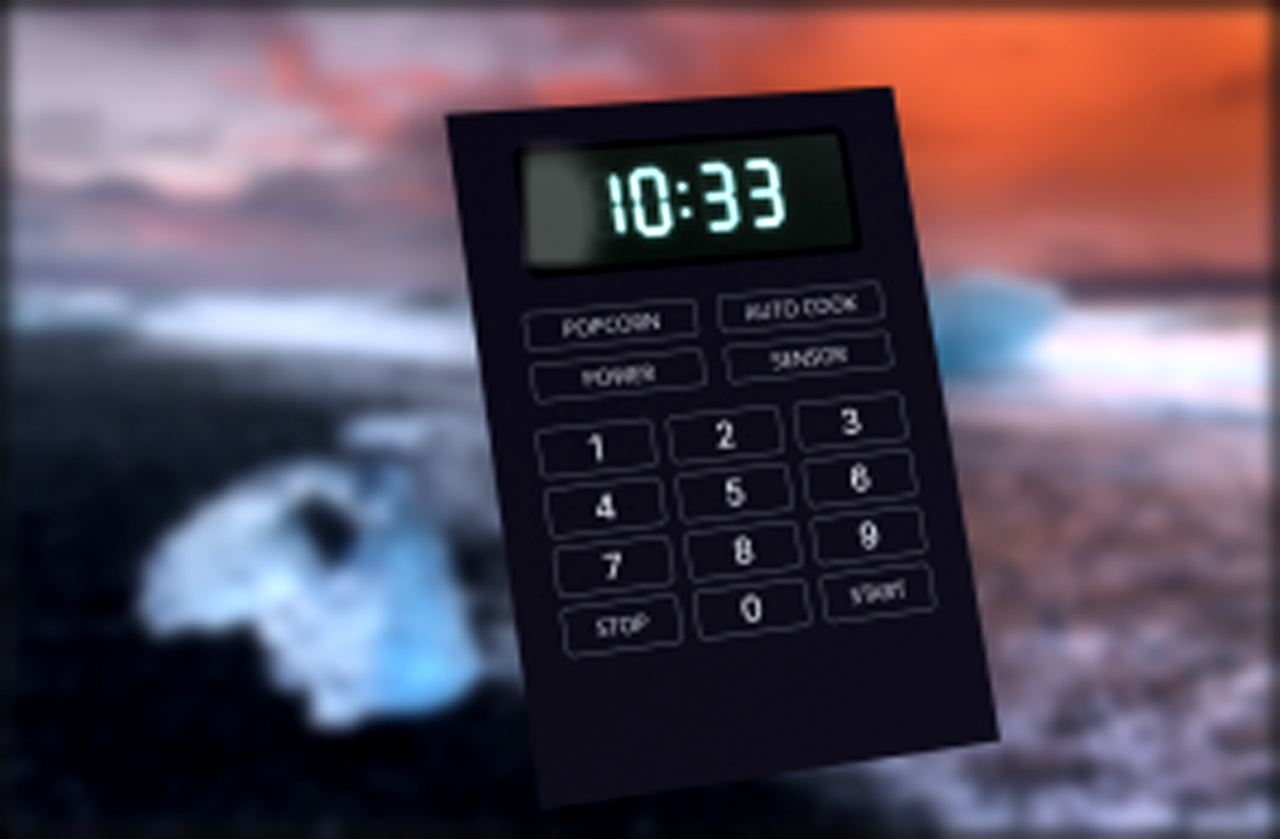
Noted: {"hour": 10, "minute": 33}
